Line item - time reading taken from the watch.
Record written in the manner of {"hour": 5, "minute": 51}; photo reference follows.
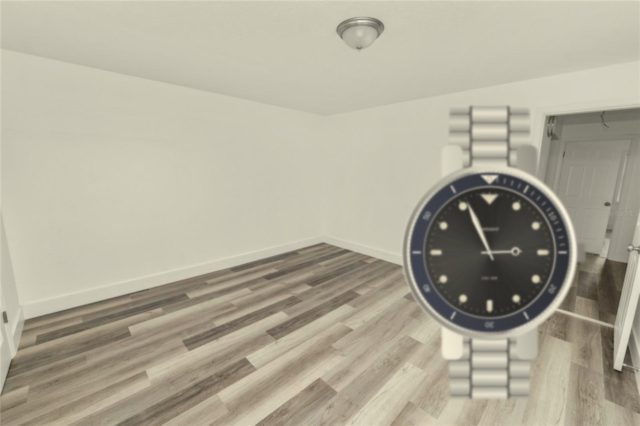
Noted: {"hour": 2, "minute": 56}
